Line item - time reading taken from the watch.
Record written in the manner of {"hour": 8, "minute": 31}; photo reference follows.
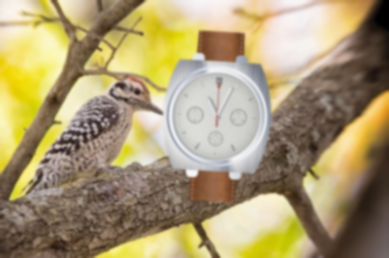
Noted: {"hour": 11, "minute": 4}
